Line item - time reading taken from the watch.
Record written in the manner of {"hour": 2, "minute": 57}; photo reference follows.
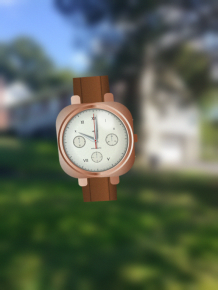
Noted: {"hour": 10, "minute": 1}
